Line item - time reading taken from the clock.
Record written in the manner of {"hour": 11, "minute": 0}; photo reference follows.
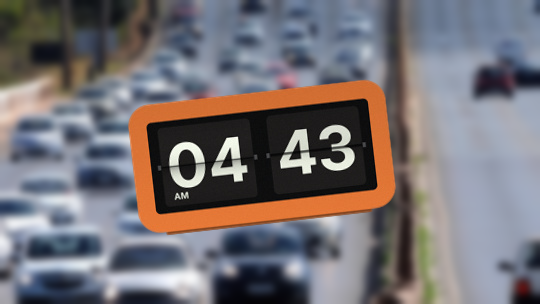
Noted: {"hour": 4, "minute": 43}
